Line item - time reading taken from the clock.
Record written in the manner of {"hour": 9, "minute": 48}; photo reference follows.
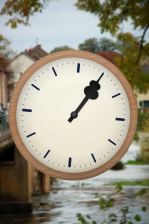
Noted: {"hour": 1, "minute": 5}
